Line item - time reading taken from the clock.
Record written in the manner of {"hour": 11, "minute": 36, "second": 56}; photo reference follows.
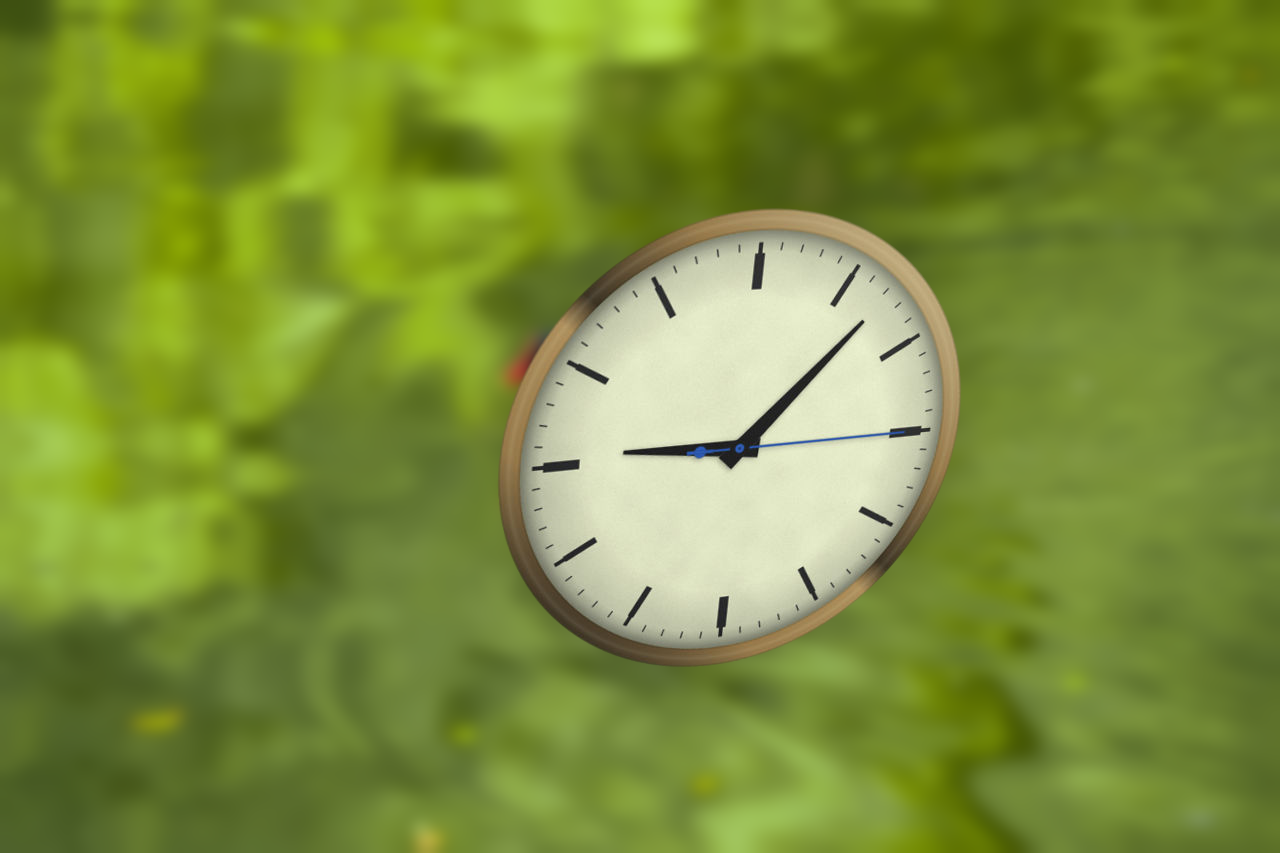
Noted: {"hour": 9, "minute": 7, "second": 15}
